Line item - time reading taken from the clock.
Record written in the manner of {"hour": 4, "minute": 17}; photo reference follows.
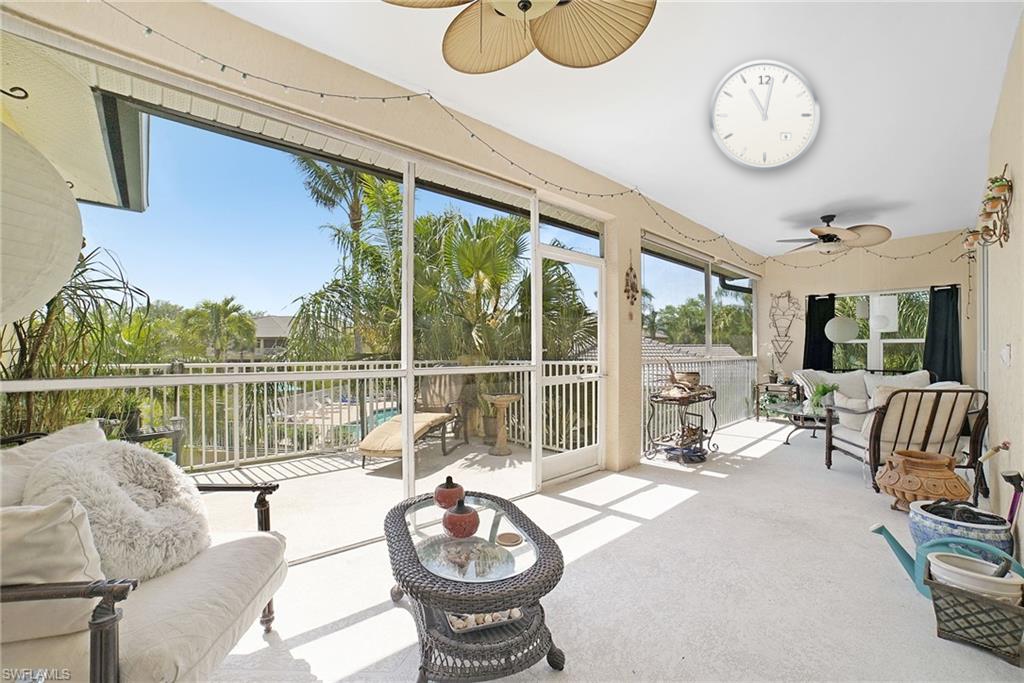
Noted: {"hour": 11, "minute": 2}
